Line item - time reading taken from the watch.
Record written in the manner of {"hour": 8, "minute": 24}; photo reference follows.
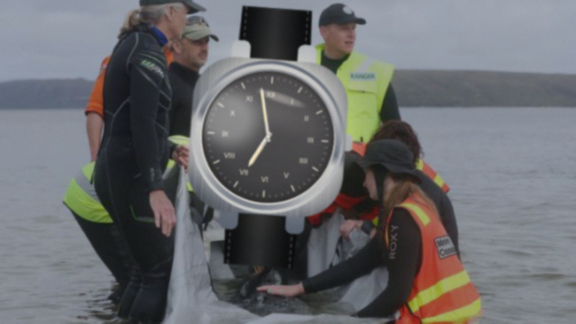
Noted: {"hour": 6, "minute": 58}
